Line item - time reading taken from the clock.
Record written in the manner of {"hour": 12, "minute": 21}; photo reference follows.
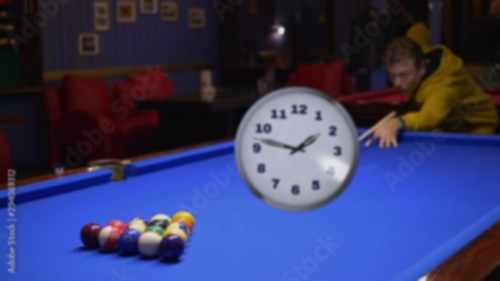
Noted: {"hour": 1, "minute": 47}
